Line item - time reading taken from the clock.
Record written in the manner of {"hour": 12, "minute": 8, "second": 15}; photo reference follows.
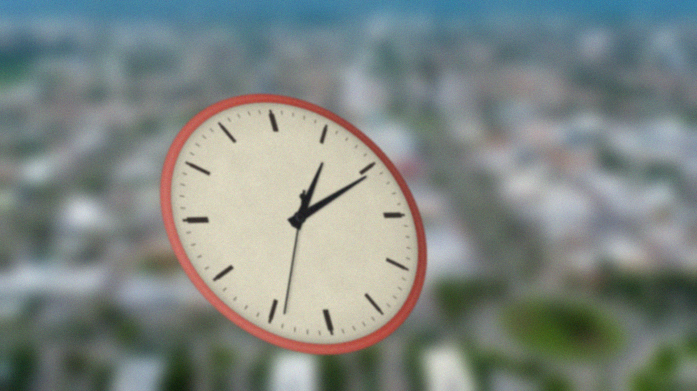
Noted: {"hour": 1, "minute": 10, "second": 34}
